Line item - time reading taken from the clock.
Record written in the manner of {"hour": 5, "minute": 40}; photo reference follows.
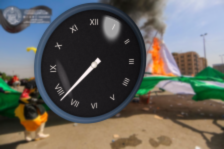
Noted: {"hour": 7, "minute": 38}
